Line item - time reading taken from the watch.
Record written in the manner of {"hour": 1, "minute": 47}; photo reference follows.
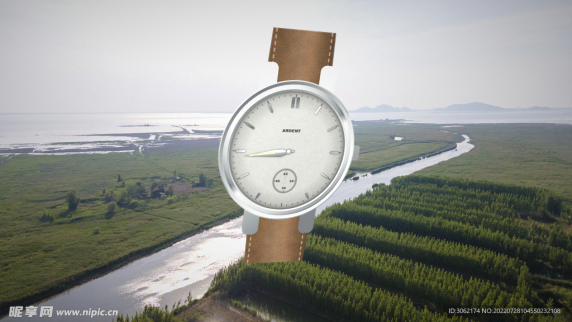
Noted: {"hour": 8, "minute": 44}
